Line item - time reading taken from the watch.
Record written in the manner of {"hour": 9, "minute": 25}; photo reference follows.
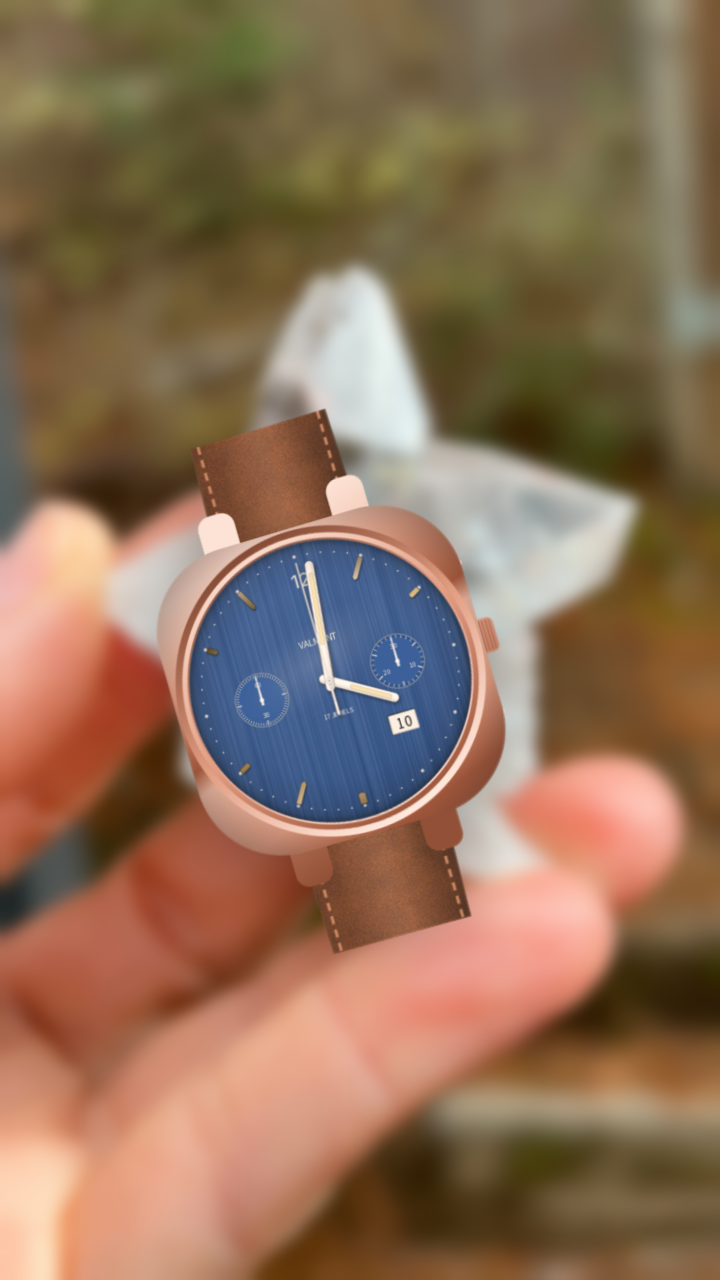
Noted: {"hour": 4, "minute": 1}
